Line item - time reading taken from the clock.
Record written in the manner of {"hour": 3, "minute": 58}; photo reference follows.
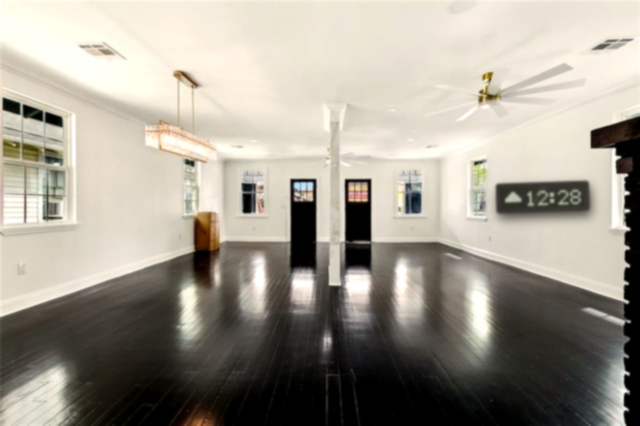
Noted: {"hour": 12, "minute": 28}
